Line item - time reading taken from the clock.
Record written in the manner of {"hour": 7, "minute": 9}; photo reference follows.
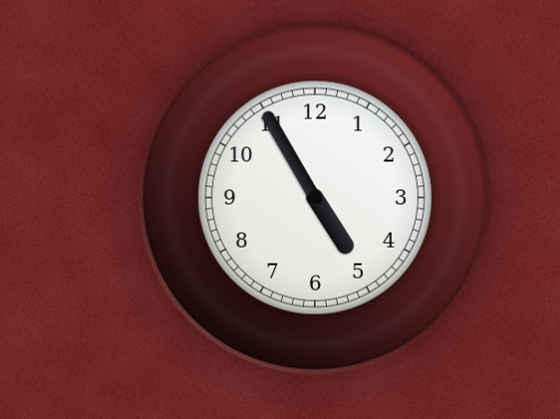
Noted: {"hour": 4, "minute": 55}
